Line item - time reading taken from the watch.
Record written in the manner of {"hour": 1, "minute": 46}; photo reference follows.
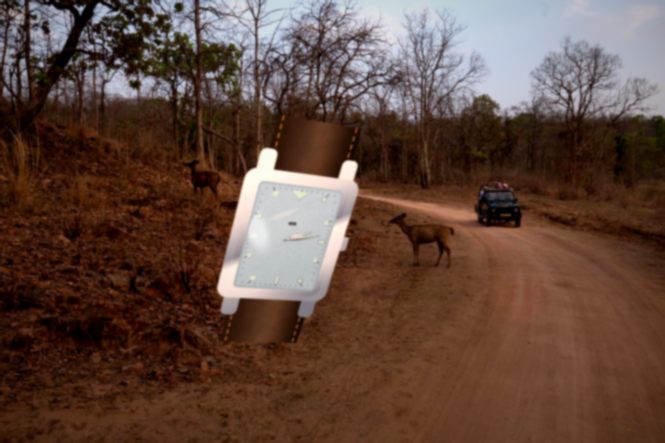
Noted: {"hour": 2, "minute": 13}
